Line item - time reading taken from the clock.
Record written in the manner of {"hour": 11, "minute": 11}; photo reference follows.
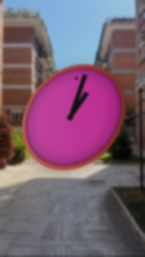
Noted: {"hour": 1, "minute": 2}
